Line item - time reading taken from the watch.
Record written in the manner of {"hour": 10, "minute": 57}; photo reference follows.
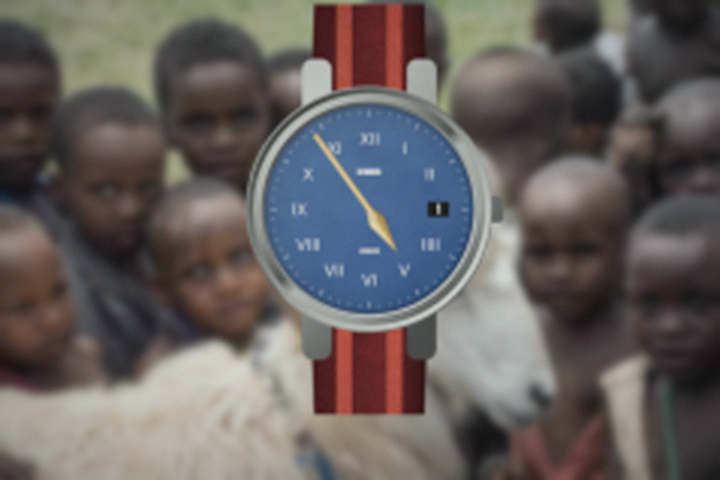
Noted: {"hour": 4, "minute": 54}
